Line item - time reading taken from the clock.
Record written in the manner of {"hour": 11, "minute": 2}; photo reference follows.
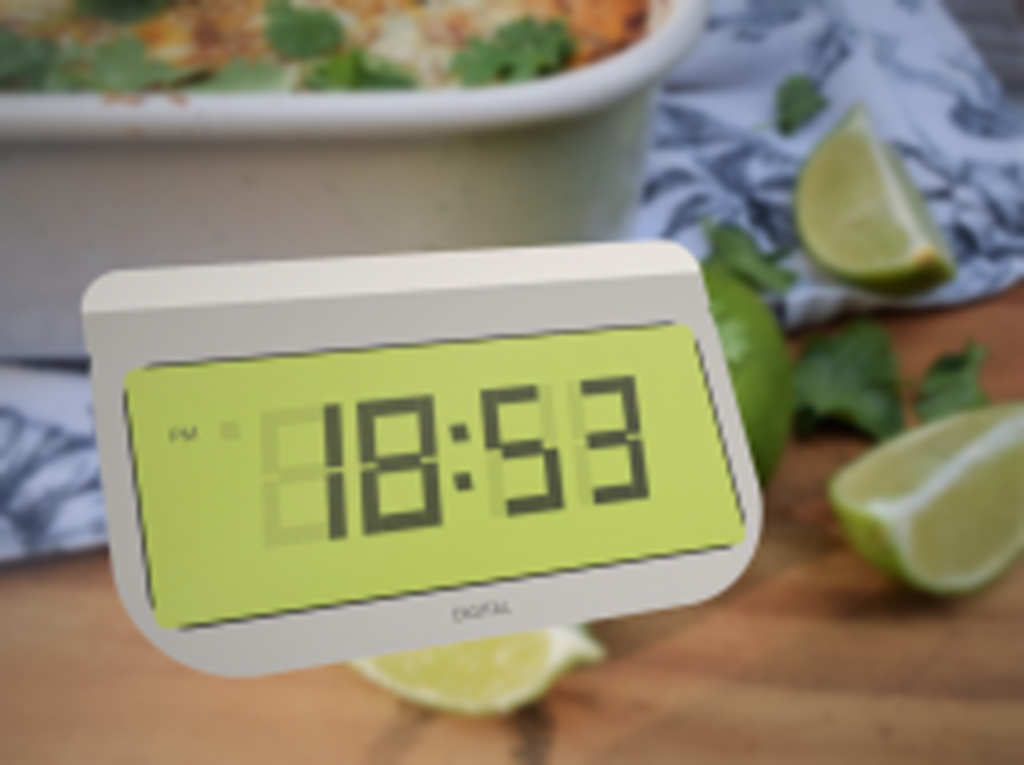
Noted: {"hour": 18, "minute": 53}
